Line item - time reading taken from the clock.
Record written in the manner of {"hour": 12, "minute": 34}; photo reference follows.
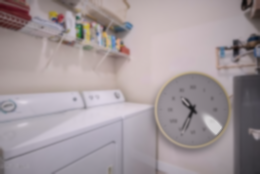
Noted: {"hour": 10, "minute": 34}
